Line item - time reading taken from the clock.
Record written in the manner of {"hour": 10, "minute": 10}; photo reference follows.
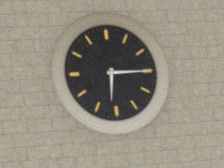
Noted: {"hour": 6, "minute": 15}
